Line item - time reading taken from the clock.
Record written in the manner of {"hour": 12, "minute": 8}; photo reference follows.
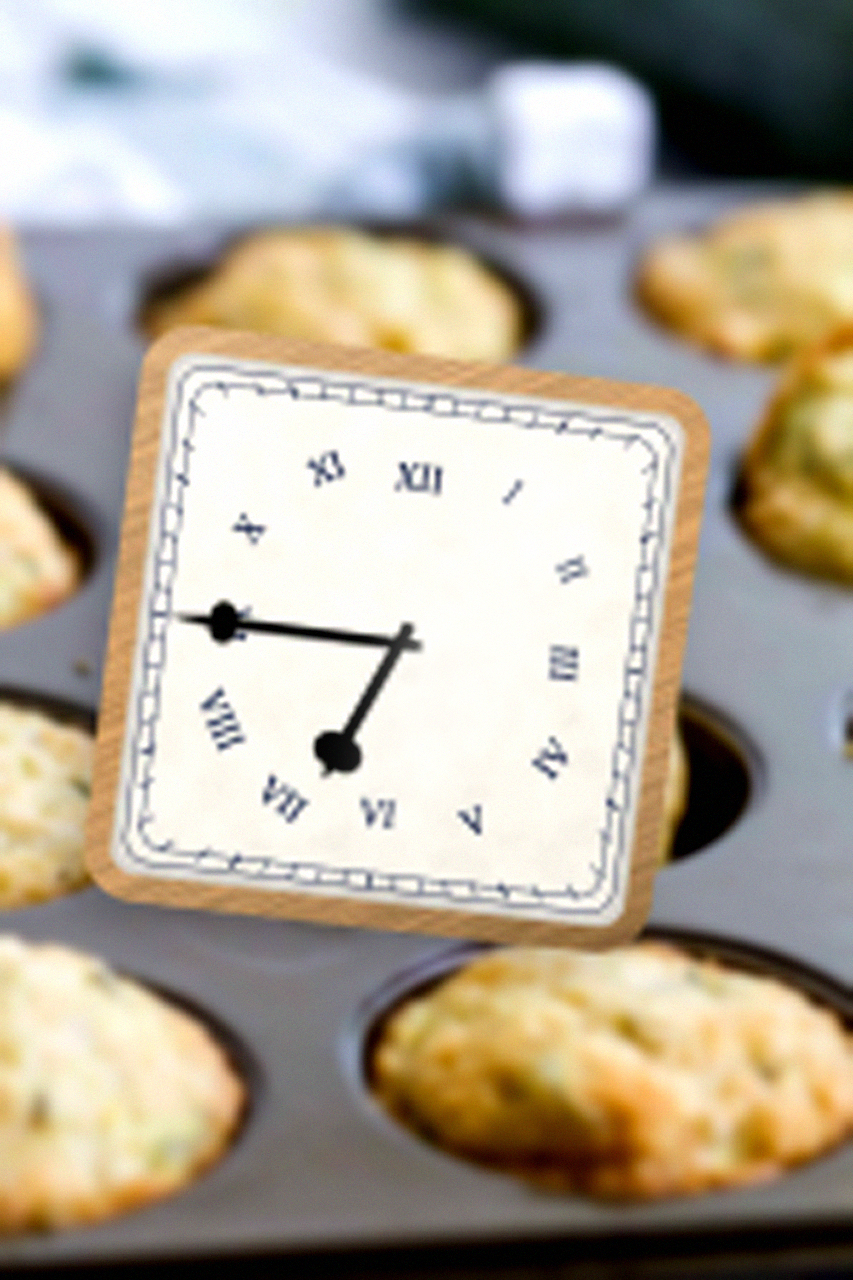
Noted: {"hour": 6, "minute": 45}
